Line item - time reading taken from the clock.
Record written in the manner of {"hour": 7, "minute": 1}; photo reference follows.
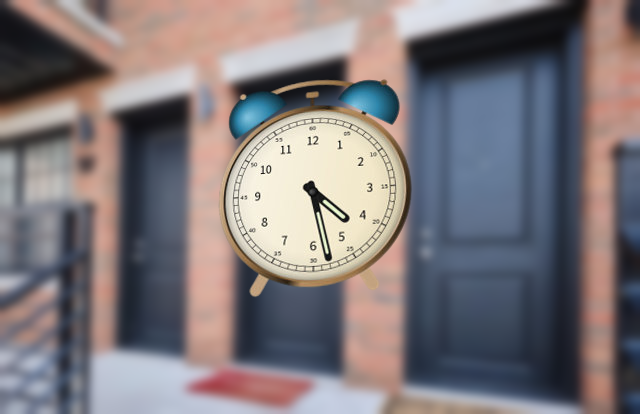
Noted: {"hour": 4, "minute": 28}
